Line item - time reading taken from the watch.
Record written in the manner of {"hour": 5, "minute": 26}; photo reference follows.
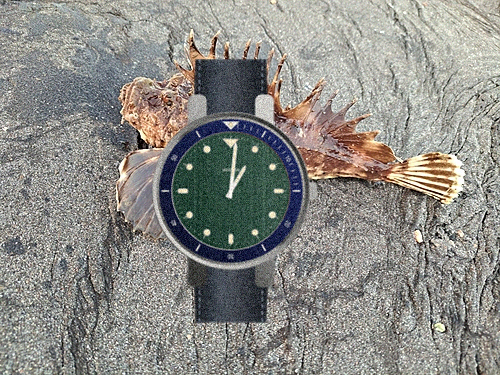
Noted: {"hour": 1, "minute": 1}
